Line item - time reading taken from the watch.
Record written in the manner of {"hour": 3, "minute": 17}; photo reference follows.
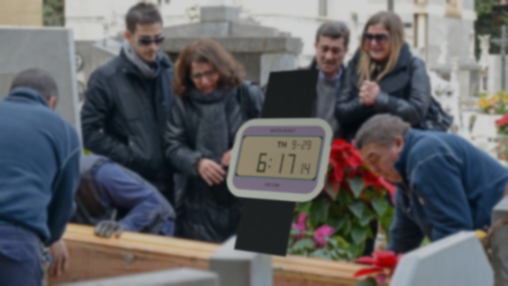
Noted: {"hour": 6, "minute": 17}
